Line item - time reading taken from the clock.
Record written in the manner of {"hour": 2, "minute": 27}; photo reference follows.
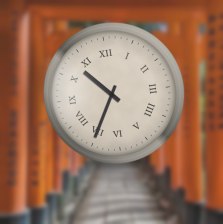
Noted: {"hour": 10, "minute": 35}
